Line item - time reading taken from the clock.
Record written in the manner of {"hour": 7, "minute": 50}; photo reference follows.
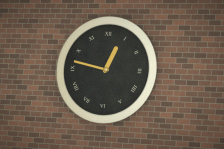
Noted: {"hour": 12, "minute": 47}
